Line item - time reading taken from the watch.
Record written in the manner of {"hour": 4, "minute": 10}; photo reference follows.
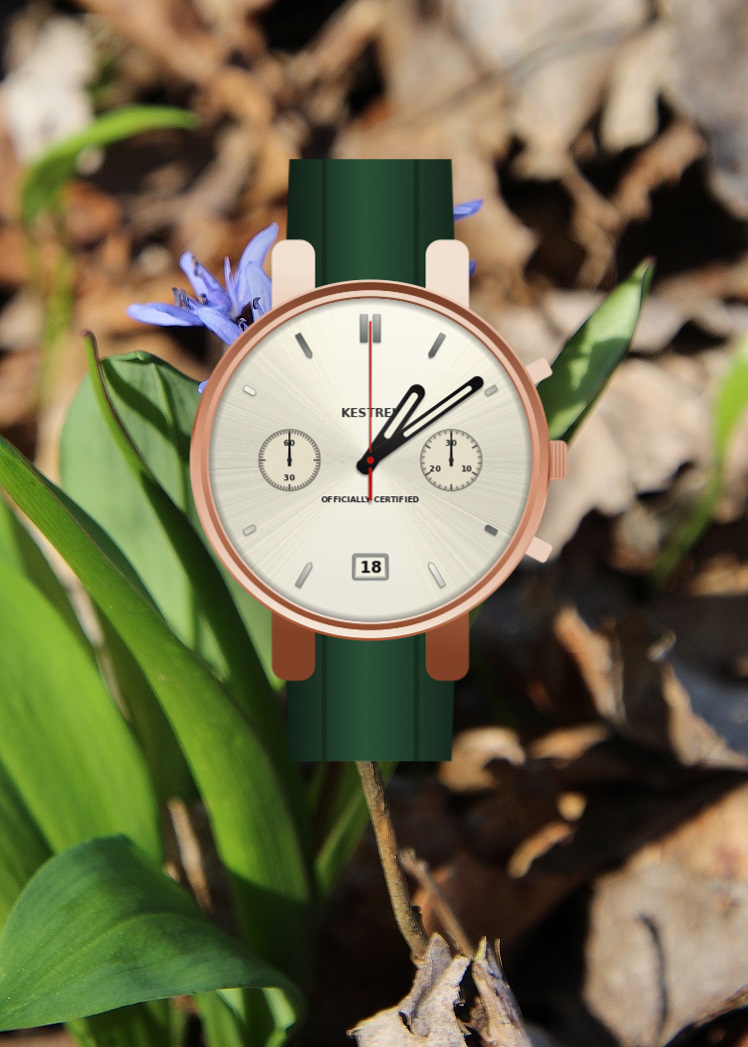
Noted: {"hour": 1, "minute": 9}
